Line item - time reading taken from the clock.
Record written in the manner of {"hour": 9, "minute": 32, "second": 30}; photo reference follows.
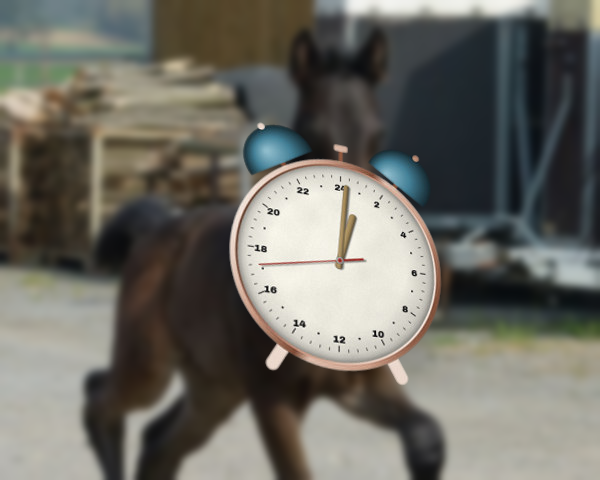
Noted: {"hour": 1, "minute": 0, "second": 43}
